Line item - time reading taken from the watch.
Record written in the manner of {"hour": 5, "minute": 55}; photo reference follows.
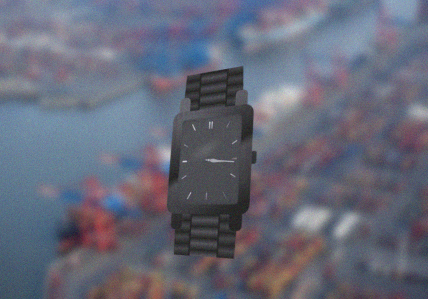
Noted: {"hour": 3, "minute": 16}
